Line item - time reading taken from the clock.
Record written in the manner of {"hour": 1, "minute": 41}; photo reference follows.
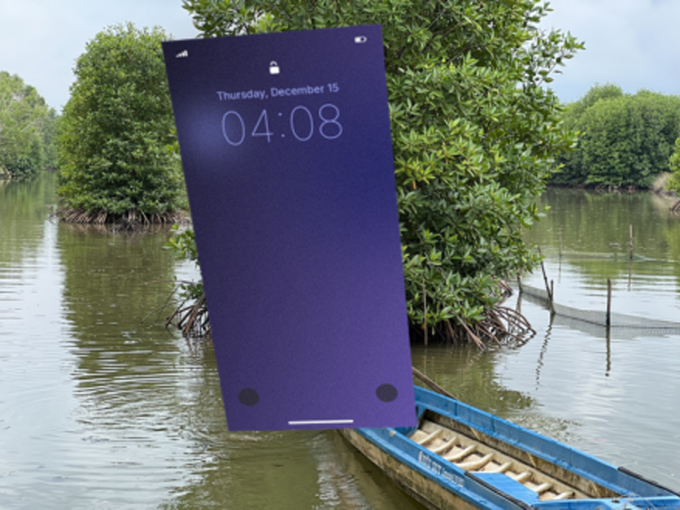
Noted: {"hour": 4, "minute": 8}
